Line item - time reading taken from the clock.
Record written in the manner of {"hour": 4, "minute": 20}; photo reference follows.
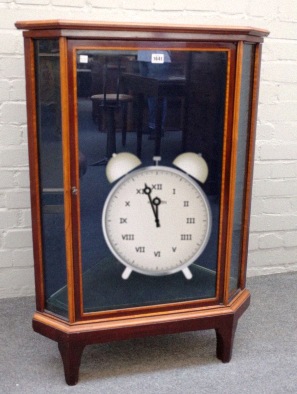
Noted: {"hour": 11, "minute": 57}
